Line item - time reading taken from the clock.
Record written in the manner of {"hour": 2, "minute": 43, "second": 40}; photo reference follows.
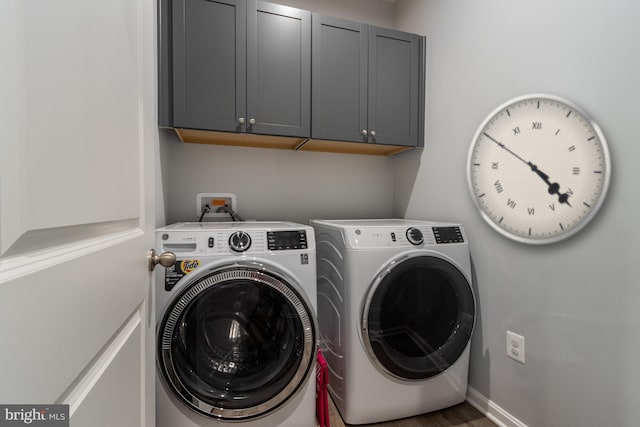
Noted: {"hour": 4, "minute": 21, "second": 50}
